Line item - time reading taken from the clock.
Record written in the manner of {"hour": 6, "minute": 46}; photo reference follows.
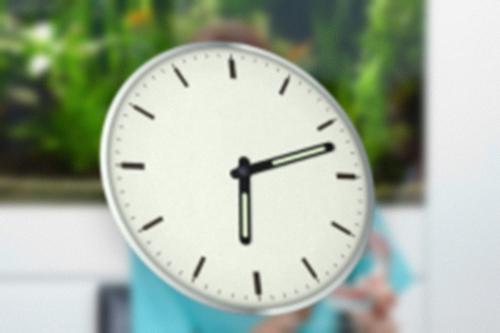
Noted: {"hour": 6, "minute": 12}
